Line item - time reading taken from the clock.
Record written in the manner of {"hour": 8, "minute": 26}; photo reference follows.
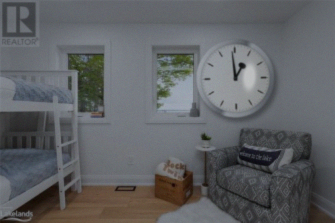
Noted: {"hour": 12, "minute": 59}
